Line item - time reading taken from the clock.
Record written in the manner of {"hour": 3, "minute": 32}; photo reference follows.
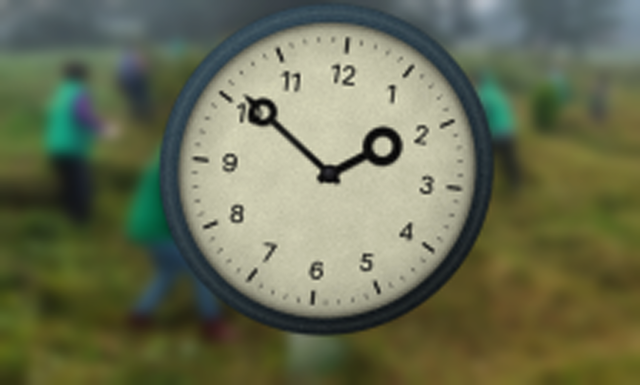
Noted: {"hour": 1, "minute": 51}
